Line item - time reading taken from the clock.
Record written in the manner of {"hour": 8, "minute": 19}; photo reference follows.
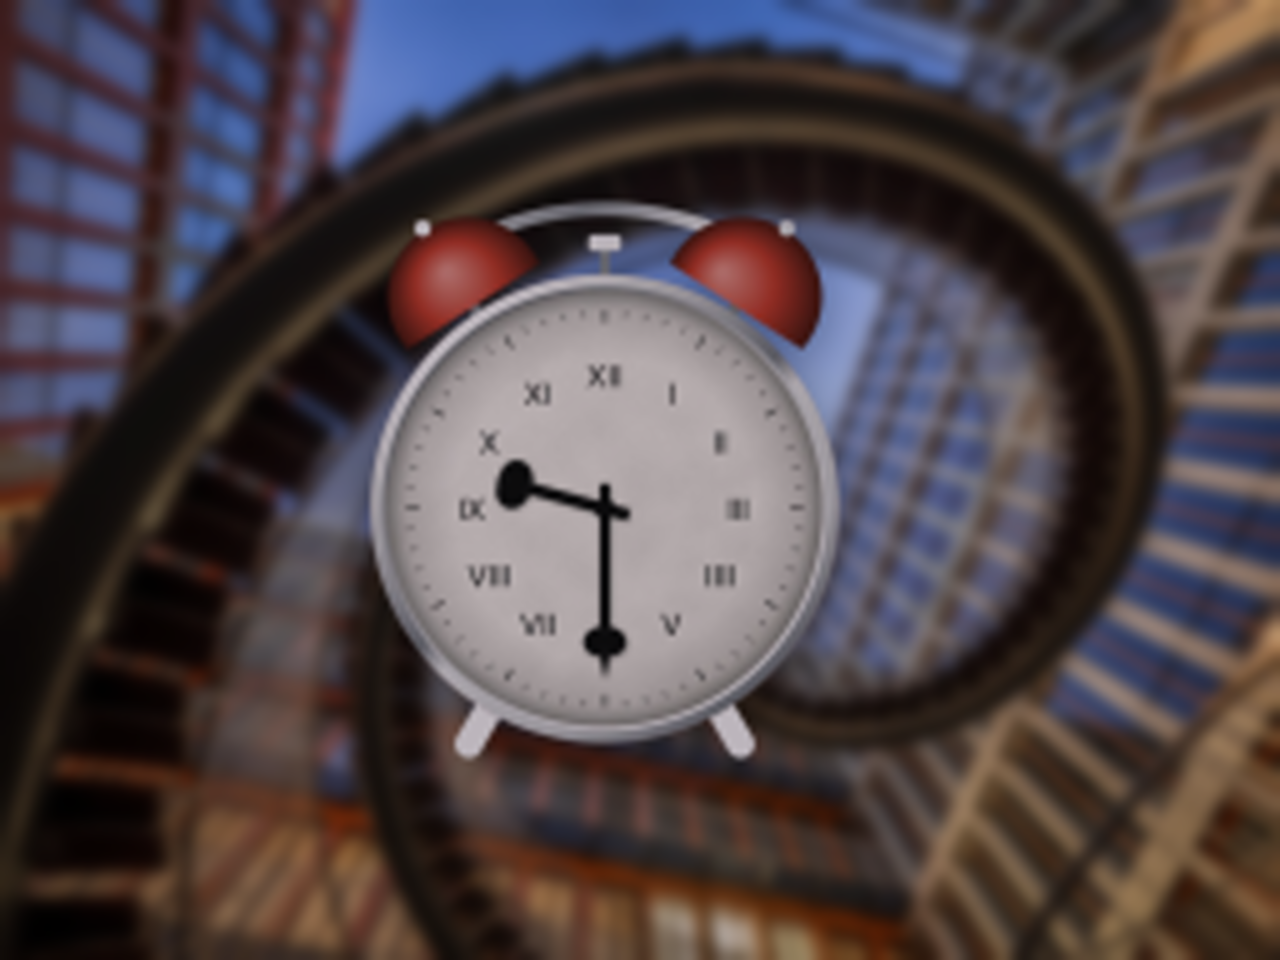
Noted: {"hour": 9, "minute": 30}
